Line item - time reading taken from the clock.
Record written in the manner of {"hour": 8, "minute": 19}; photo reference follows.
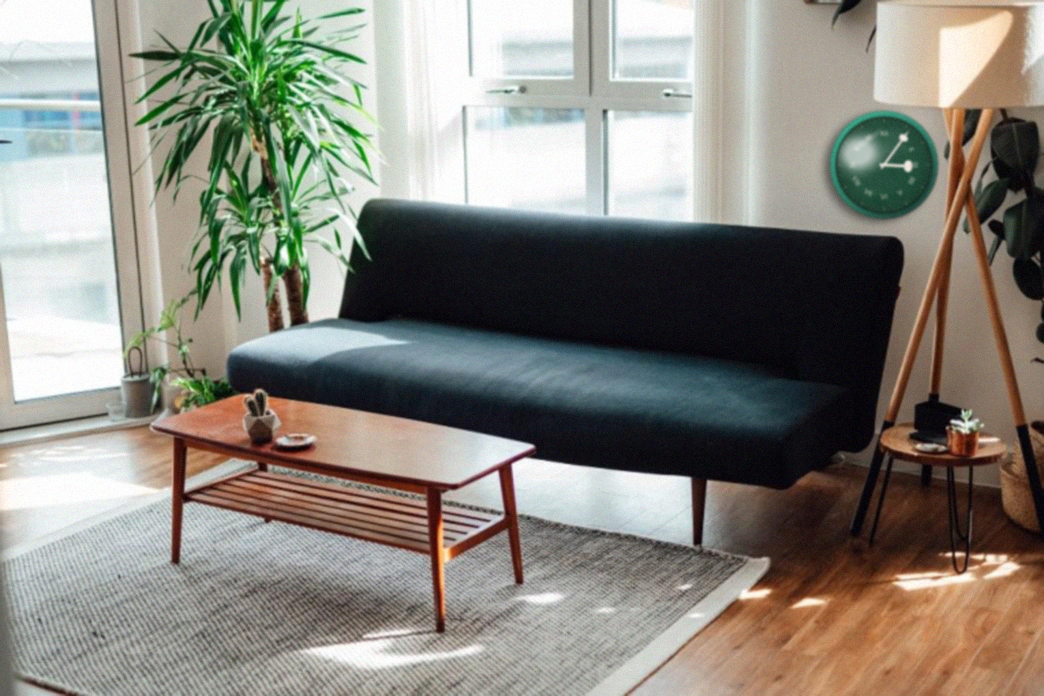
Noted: {"hour": 3, "minute": 6}
